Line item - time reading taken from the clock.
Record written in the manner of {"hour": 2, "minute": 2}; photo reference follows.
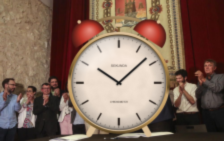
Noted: {"hour": 10, "minute": 8}
